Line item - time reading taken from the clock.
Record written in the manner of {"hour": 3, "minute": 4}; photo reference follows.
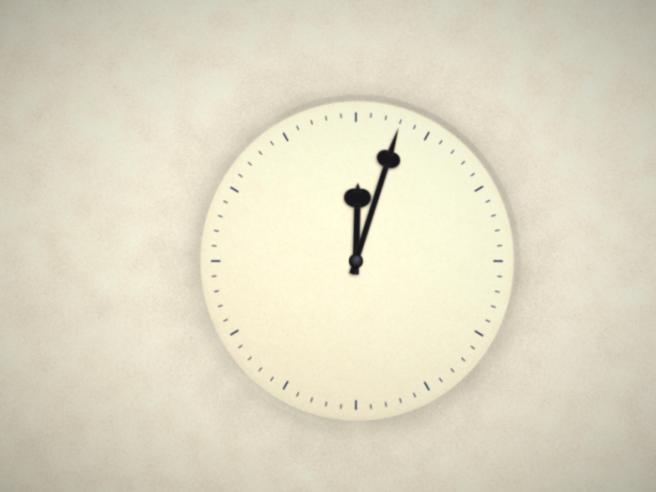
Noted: {"hour": 12, "minute": 3}
